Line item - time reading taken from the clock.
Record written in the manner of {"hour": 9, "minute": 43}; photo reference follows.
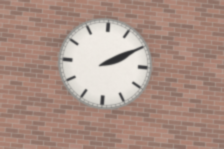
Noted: {"hour": 2, "minute": 10}
